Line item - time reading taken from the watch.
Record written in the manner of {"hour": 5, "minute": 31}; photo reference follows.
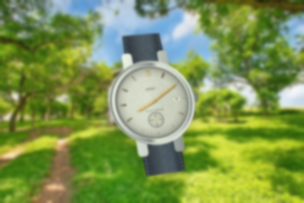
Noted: {"hour": 8, "minute": 10}
